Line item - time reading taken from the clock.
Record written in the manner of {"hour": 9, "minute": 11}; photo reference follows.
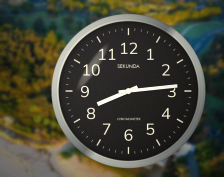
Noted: {"hour": 8, "minute": 14}
